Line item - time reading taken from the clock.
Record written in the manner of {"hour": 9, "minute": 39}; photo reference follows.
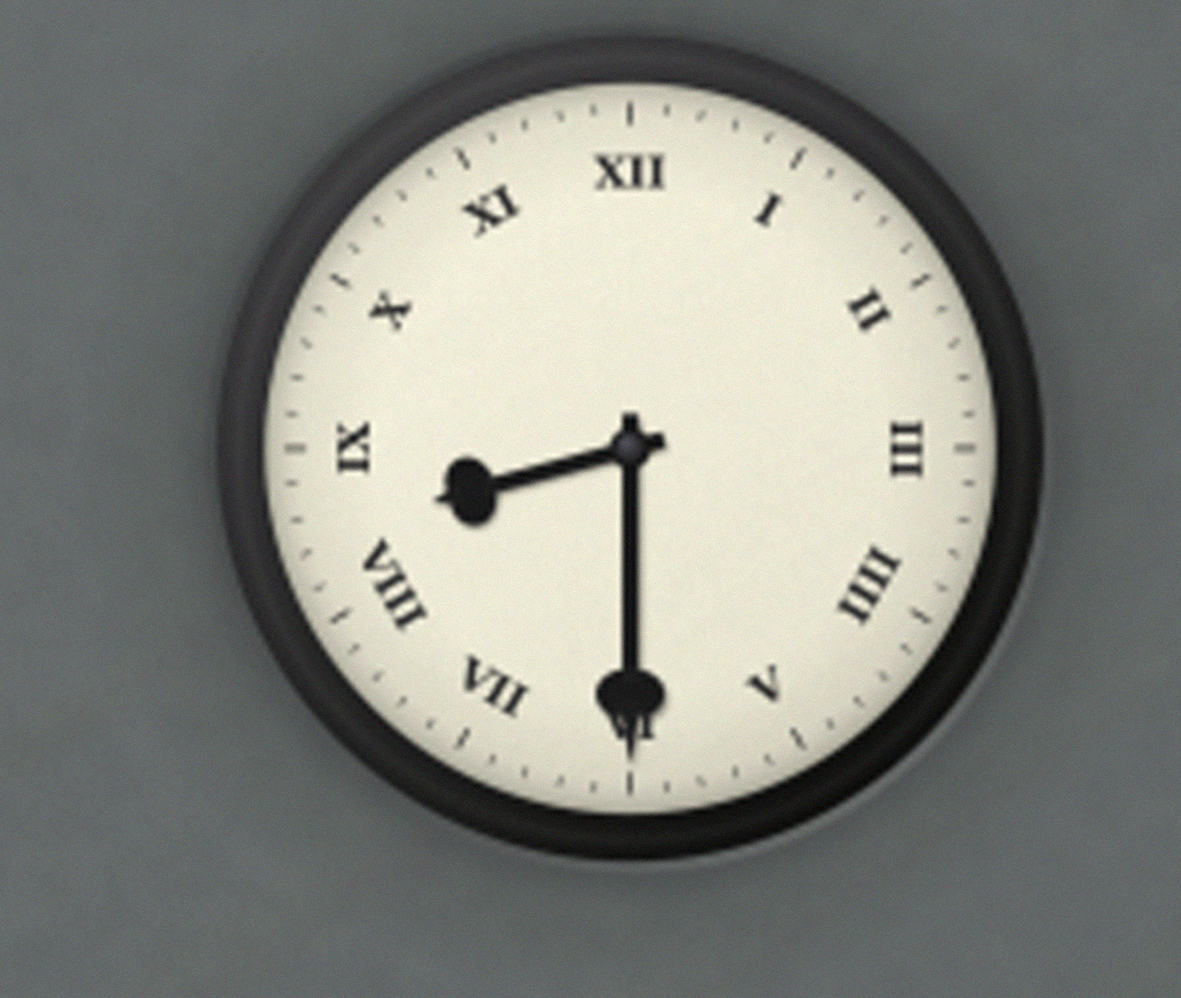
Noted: {"hour": 8, "minute": 30}
